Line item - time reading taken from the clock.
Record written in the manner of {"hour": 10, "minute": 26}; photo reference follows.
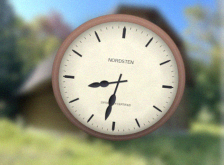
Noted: {"hour": 8, "minute": 32}
